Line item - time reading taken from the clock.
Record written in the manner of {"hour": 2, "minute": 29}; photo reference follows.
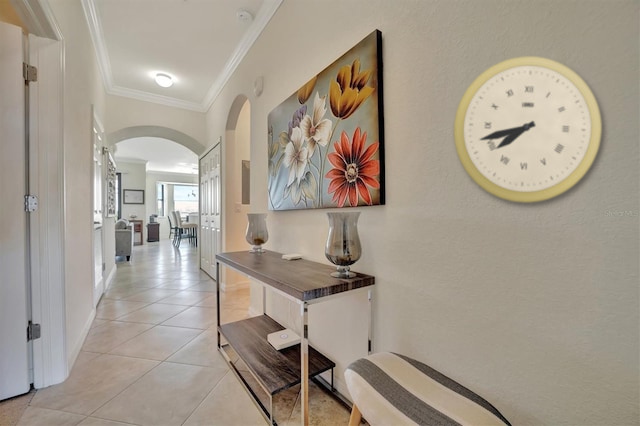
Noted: {"hour": 7, "minute": 42}
